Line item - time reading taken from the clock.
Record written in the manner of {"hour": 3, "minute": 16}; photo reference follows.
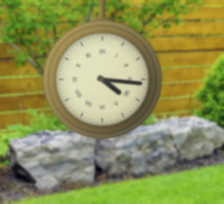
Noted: {"hour": 4, "minute": 16}
